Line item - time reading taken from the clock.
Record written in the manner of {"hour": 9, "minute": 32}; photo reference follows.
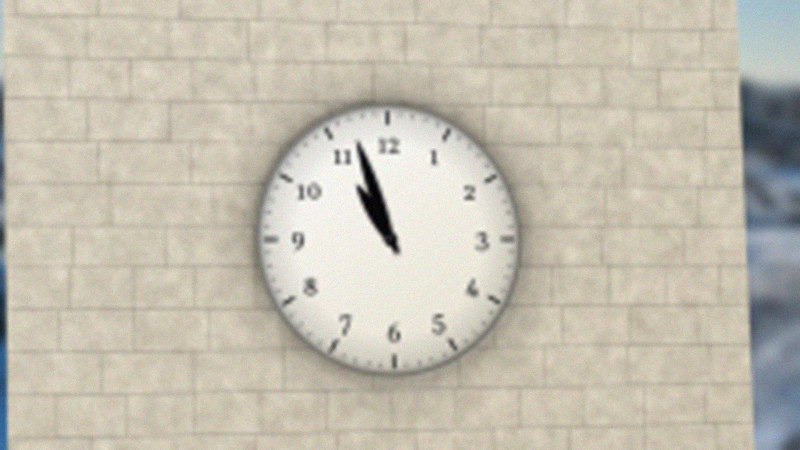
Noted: {"hour": 10, "minute": 57}
